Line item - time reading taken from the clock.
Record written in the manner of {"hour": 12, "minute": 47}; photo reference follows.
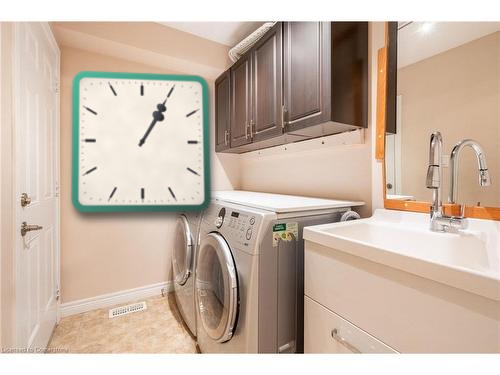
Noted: {"hour": 1, "minute": 5}
